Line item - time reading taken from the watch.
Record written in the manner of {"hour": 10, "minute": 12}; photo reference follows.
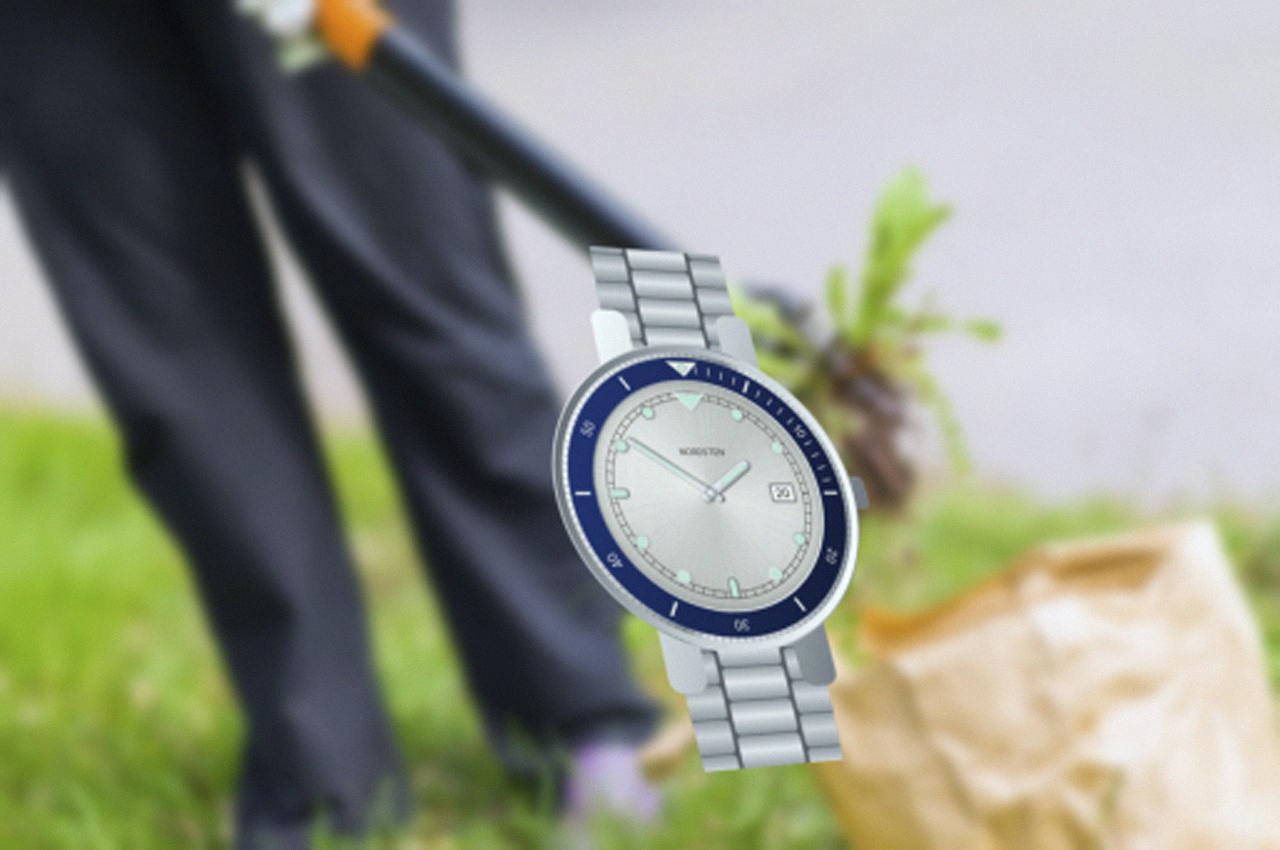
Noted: {"hour": 1, "minute": 51}
